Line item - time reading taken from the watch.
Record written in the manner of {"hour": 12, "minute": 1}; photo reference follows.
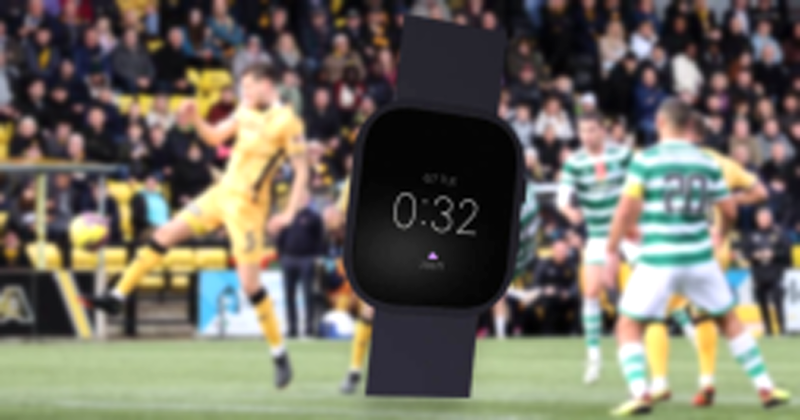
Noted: {"hour": 0, "minute": 32}
